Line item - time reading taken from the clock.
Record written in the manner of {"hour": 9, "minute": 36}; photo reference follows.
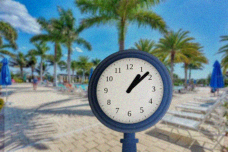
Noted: {"hour": 1, "minute": 8}
